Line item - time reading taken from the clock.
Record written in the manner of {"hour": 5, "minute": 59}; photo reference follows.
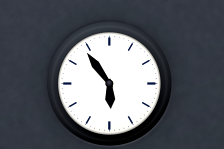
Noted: {"hour": 5, "minute": 54}
